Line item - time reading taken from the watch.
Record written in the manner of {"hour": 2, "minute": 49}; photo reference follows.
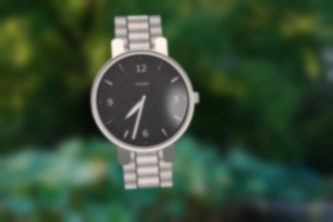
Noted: {"hour": 7, "minute": 33}
